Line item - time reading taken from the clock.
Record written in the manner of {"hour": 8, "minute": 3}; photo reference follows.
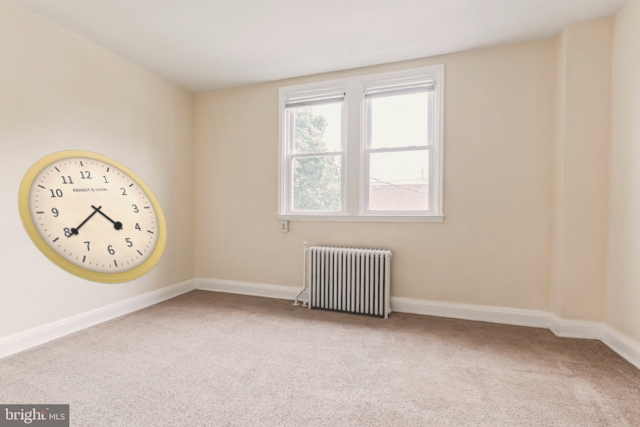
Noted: {"hour": 4, "minute": 39}
